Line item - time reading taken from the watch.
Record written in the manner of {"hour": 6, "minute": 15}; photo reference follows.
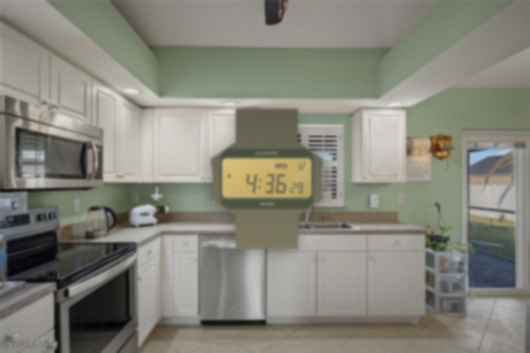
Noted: {"hour": 4, "minute": 36}
